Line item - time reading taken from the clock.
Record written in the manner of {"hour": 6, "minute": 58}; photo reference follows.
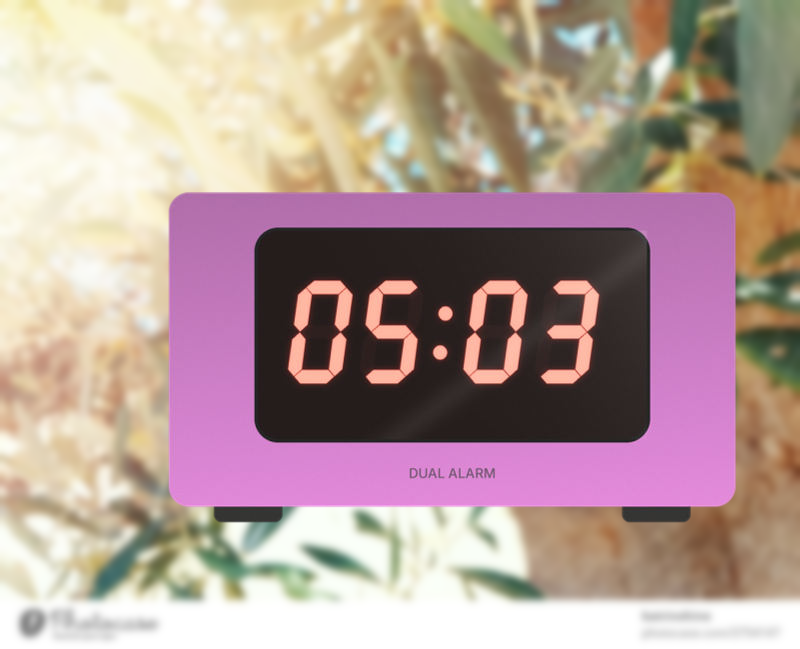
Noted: {"hour": 5, "minute": 3}
